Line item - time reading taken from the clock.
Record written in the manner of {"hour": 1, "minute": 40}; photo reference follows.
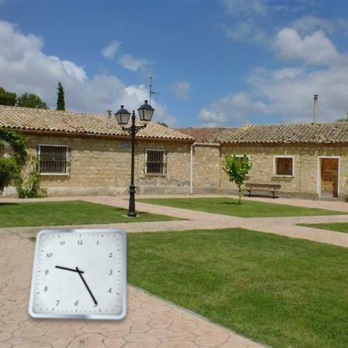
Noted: {"hour": 9, "minute": 25}
